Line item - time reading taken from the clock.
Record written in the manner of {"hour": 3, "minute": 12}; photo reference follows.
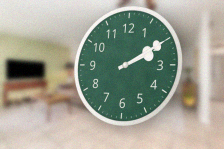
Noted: {"hour": 2, "minute": 10}
